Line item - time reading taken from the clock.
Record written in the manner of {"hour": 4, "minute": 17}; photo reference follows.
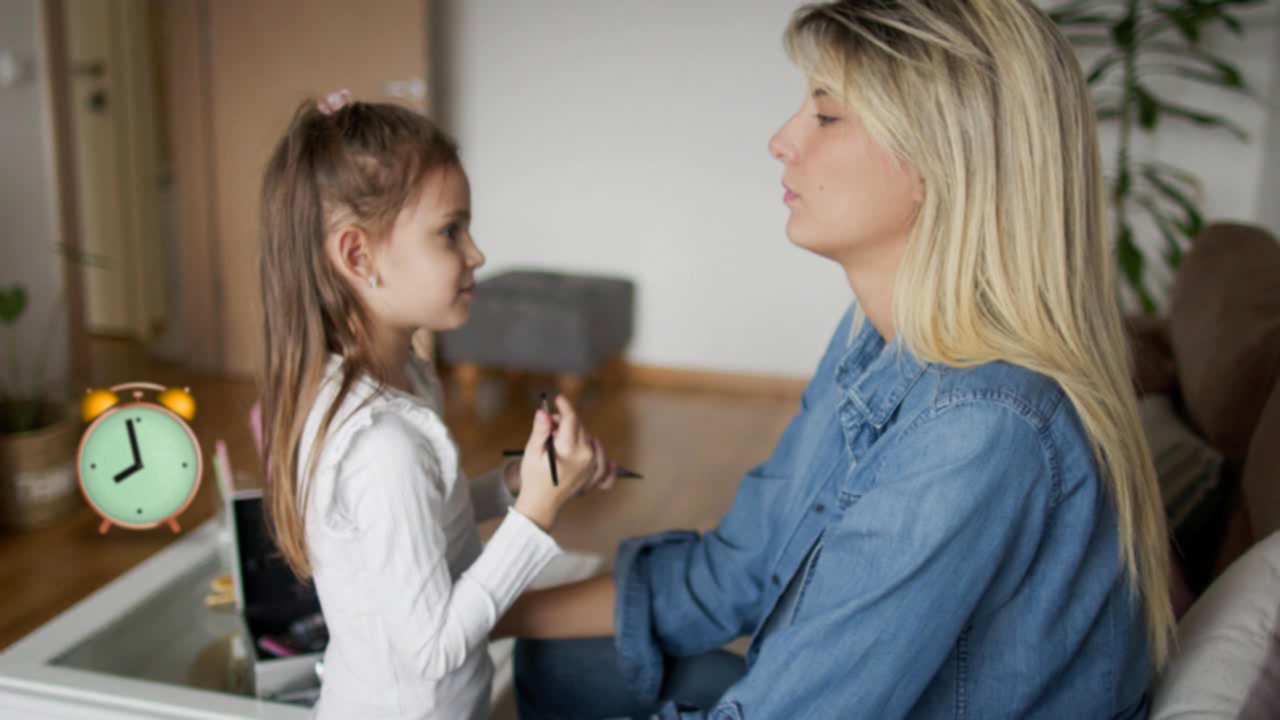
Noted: {"hour": 7, "minute": 58}
